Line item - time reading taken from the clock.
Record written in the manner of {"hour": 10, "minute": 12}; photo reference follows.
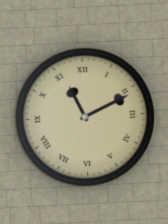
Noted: {"hour": 11, "minute": 11}
